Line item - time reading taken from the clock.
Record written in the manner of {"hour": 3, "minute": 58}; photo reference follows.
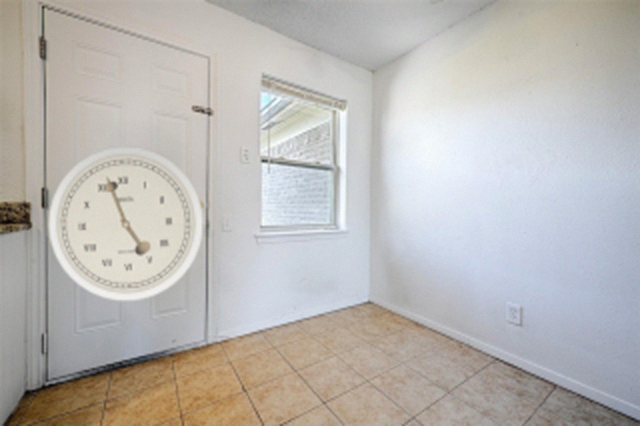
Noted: {"hour": 4, "minute": 57}
